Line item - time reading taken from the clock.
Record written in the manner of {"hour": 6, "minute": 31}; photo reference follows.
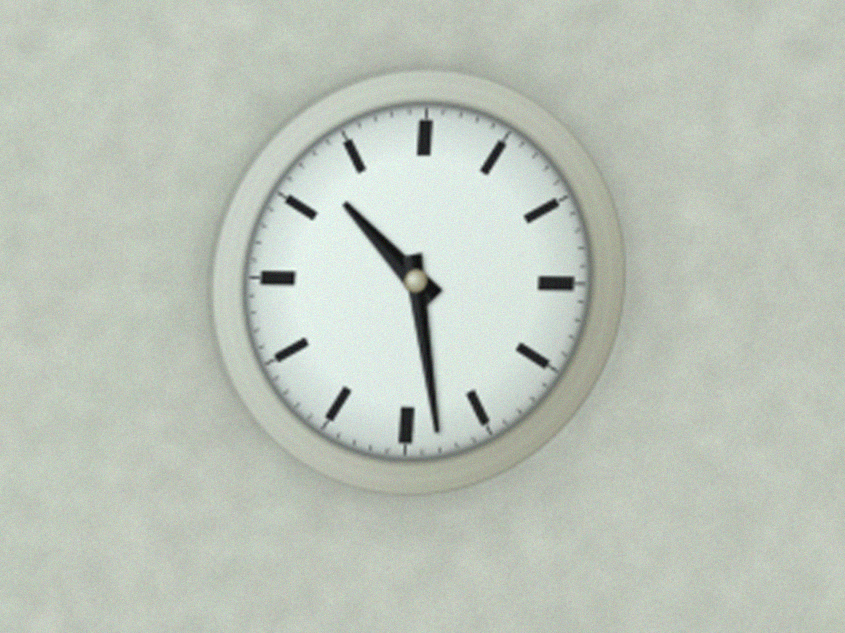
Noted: {"hour": 10, "minute": 28}
